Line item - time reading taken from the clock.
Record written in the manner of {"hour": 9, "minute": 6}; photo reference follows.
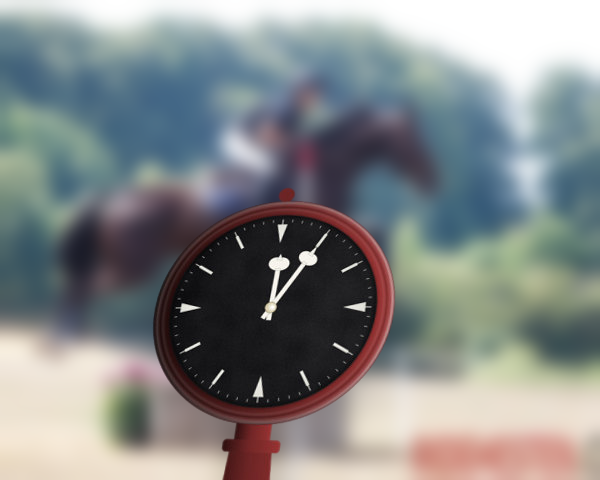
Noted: {"hour": 12, "minute": 5}
